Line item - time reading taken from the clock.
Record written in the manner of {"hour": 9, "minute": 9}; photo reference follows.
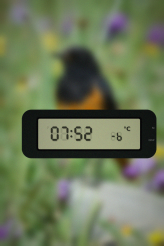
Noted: {"hour": 7, "minute": 52}
